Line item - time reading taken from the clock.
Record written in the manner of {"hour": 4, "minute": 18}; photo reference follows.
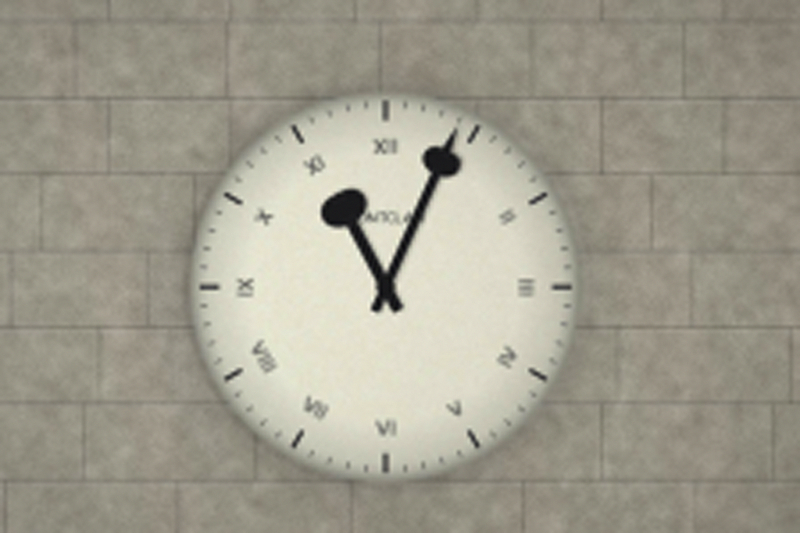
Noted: {"hour": 11, "minute": 4}
